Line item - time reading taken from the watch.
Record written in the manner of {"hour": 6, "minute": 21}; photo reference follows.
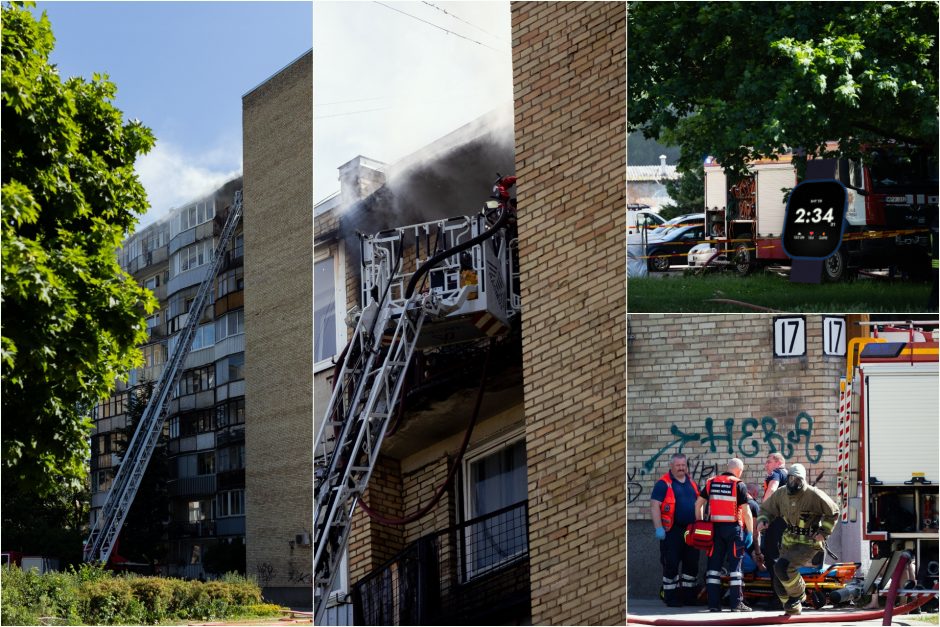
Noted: {"hour": 2, "minute": 34}
